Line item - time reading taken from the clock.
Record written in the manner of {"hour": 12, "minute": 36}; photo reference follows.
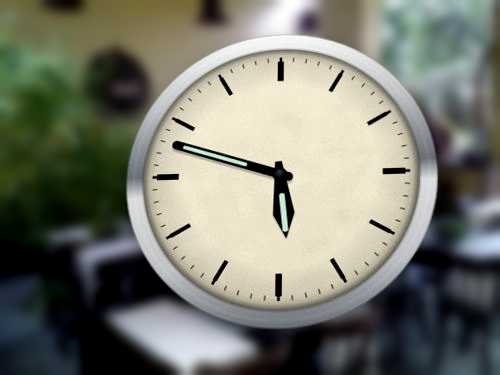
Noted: {"hour": 5, "minute": 48}
